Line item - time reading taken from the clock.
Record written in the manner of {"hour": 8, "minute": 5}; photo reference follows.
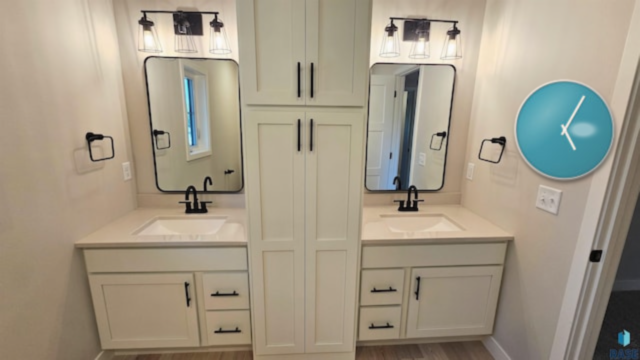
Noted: {"hour": 5, "minute": 5}
